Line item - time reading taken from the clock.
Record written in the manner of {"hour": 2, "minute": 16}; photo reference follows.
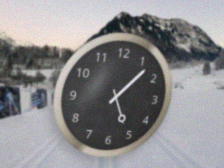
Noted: {"hour": 5, "minute": 7}
